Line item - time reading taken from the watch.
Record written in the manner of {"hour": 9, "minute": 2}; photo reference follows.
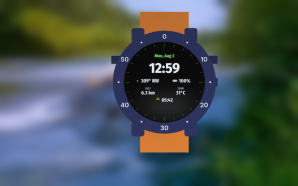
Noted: {"hour": 12, "minute": 59}
